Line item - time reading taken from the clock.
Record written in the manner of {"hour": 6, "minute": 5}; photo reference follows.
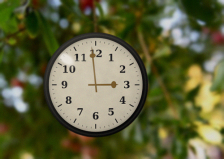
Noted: {"hour": 2, "minute": 59}
